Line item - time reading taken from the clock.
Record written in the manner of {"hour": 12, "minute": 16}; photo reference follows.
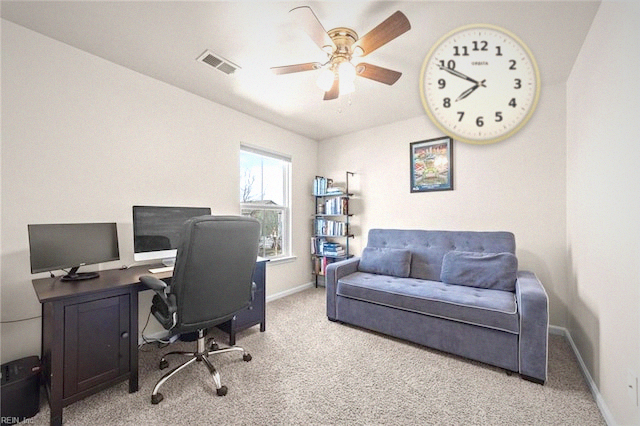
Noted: {"hour": 7, "minute": 49}
